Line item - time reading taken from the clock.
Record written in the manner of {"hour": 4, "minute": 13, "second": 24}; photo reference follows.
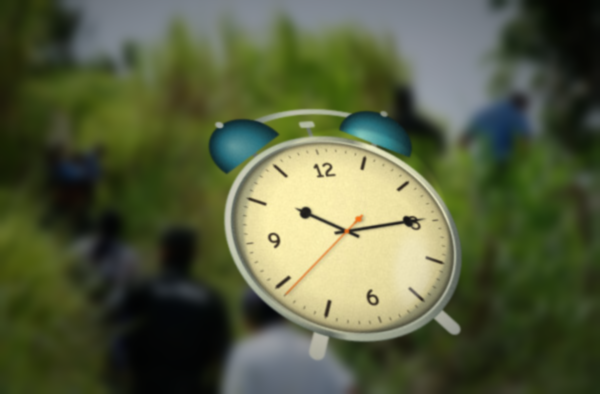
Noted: {"hour": 10, "minute": 14, "second": 39}
